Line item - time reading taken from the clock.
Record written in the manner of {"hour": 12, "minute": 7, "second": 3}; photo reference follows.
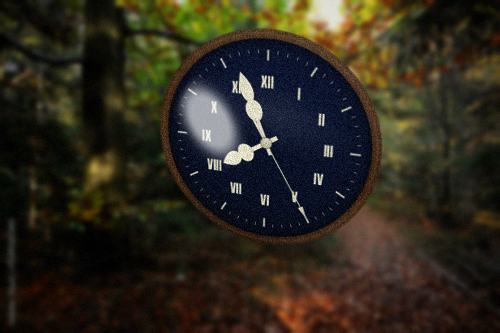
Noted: {"hour": 7, "minute": 56, "second": 25}
